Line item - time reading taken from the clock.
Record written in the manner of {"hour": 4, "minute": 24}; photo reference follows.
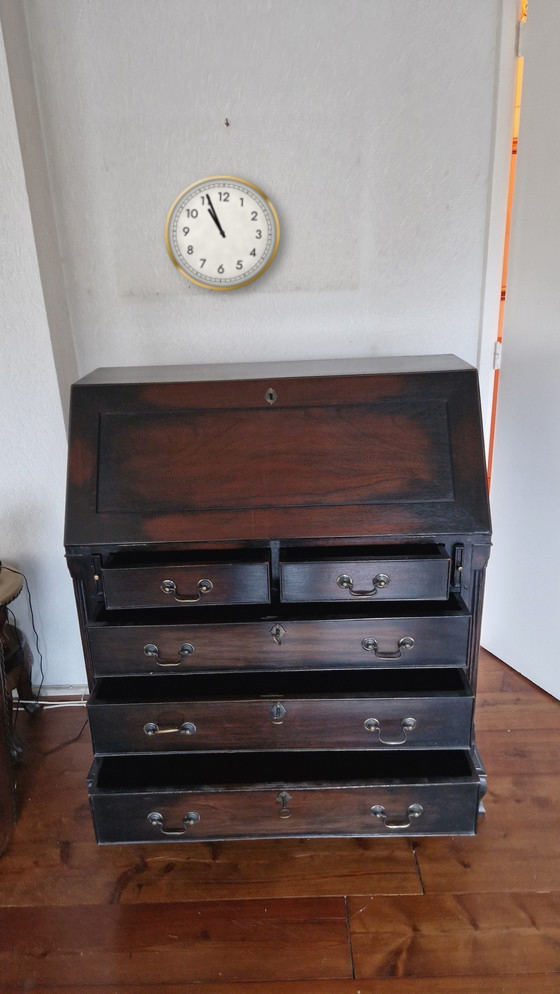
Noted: {"hour": 10, "minute": 56}
